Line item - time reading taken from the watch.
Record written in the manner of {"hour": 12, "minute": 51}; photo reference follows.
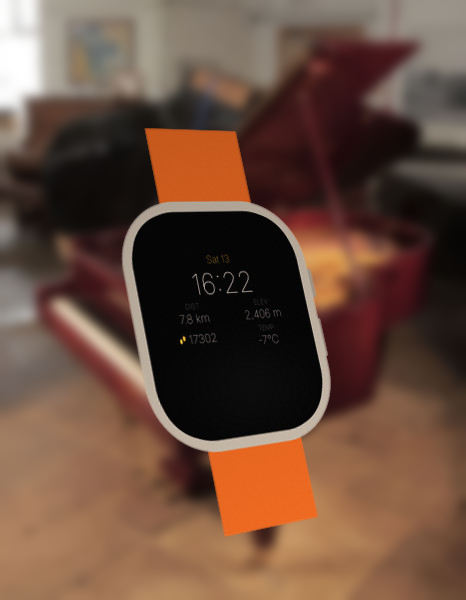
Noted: {"hour": 16, "minute": 22}
